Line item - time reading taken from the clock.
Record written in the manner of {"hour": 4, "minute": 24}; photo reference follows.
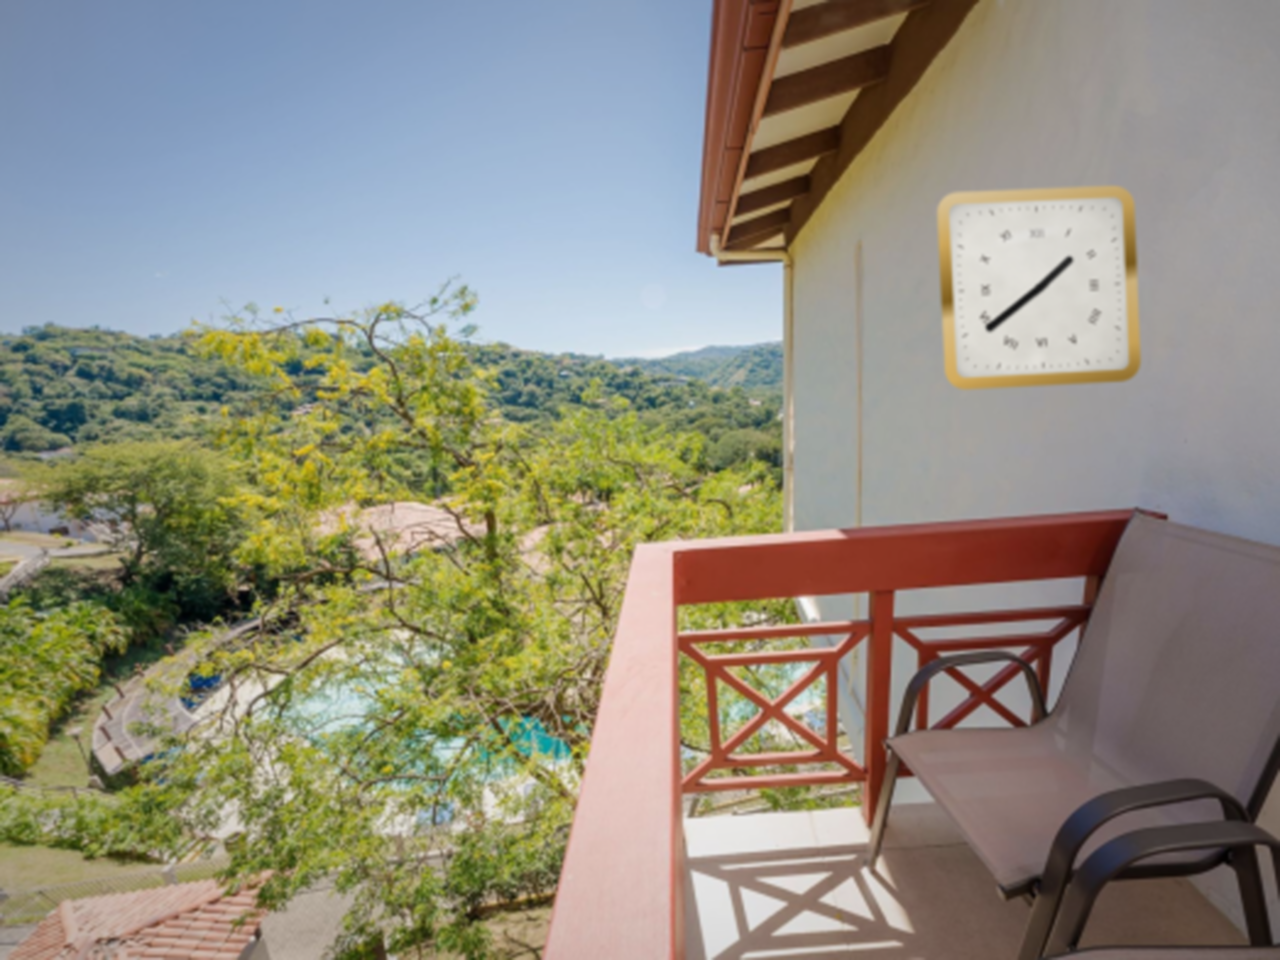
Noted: {"hour": 1, "minute": 39}
